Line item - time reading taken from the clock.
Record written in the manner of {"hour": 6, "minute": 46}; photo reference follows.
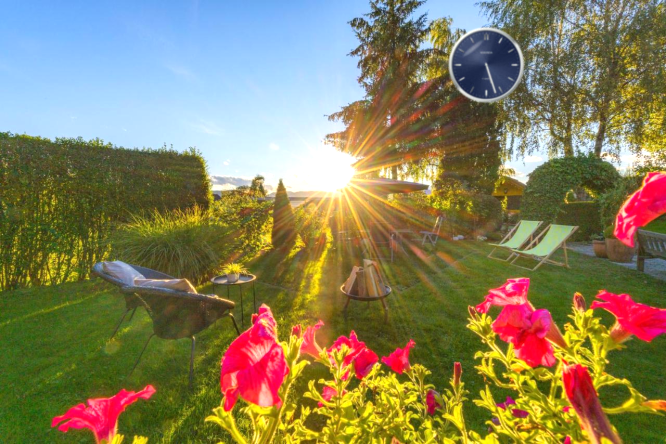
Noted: {"hour": 5, "minute": 27}
